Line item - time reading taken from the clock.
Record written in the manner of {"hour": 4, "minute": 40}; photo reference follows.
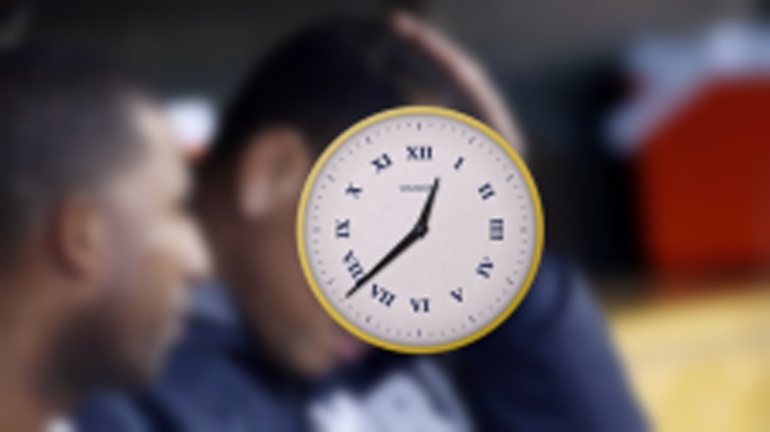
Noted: {"hour": 12, "minute": 38}
